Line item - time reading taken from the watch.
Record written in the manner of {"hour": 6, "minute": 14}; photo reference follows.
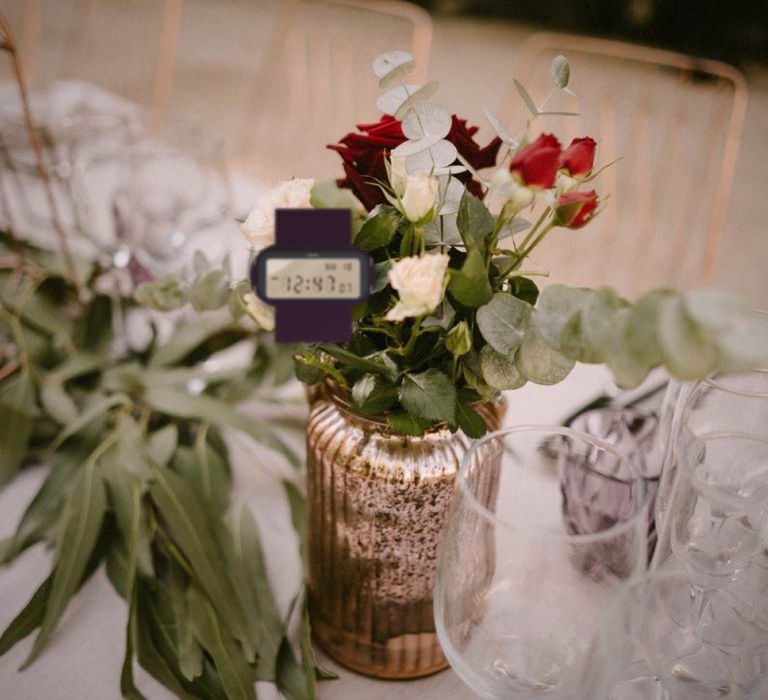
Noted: {"hour": 12, "minute": 47}
